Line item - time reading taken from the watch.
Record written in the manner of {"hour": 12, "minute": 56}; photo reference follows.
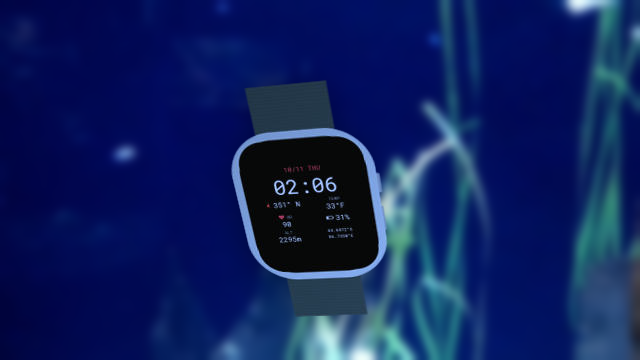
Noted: {"hour": 2, "minute": 6}
